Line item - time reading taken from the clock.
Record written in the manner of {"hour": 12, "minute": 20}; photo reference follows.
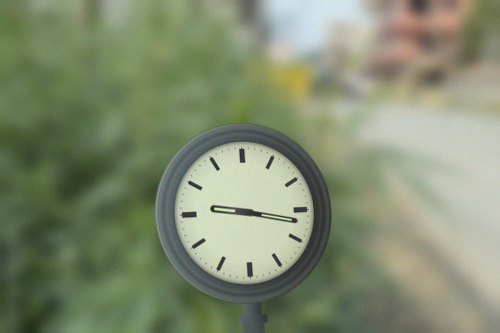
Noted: {"hour": 9, "minute": 17}
